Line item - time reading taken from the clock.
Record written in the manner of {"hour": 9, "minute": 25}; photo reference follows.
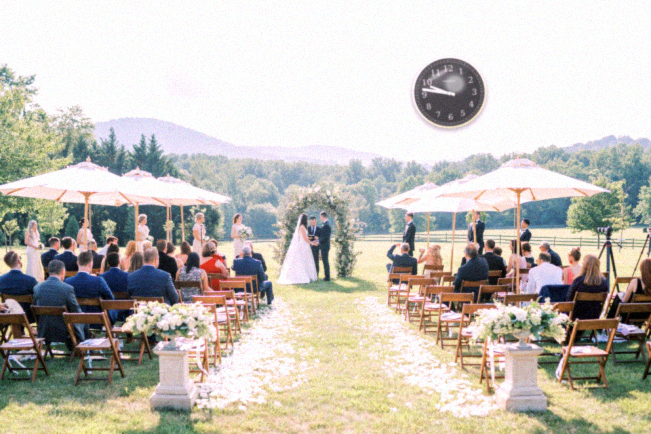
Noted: {"hour": 9, "minute": 47}
